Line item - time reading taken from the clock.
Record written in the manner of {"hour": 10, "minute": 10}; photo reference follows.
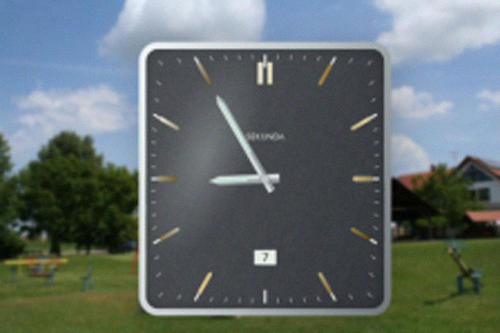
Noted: {"hour": 8, "minute": 55}
